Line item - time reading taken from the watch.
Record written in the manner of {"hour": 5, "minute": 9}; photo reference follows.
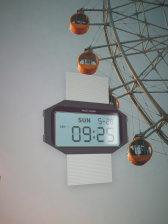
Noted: {"hour": 9, "minute": 25}
